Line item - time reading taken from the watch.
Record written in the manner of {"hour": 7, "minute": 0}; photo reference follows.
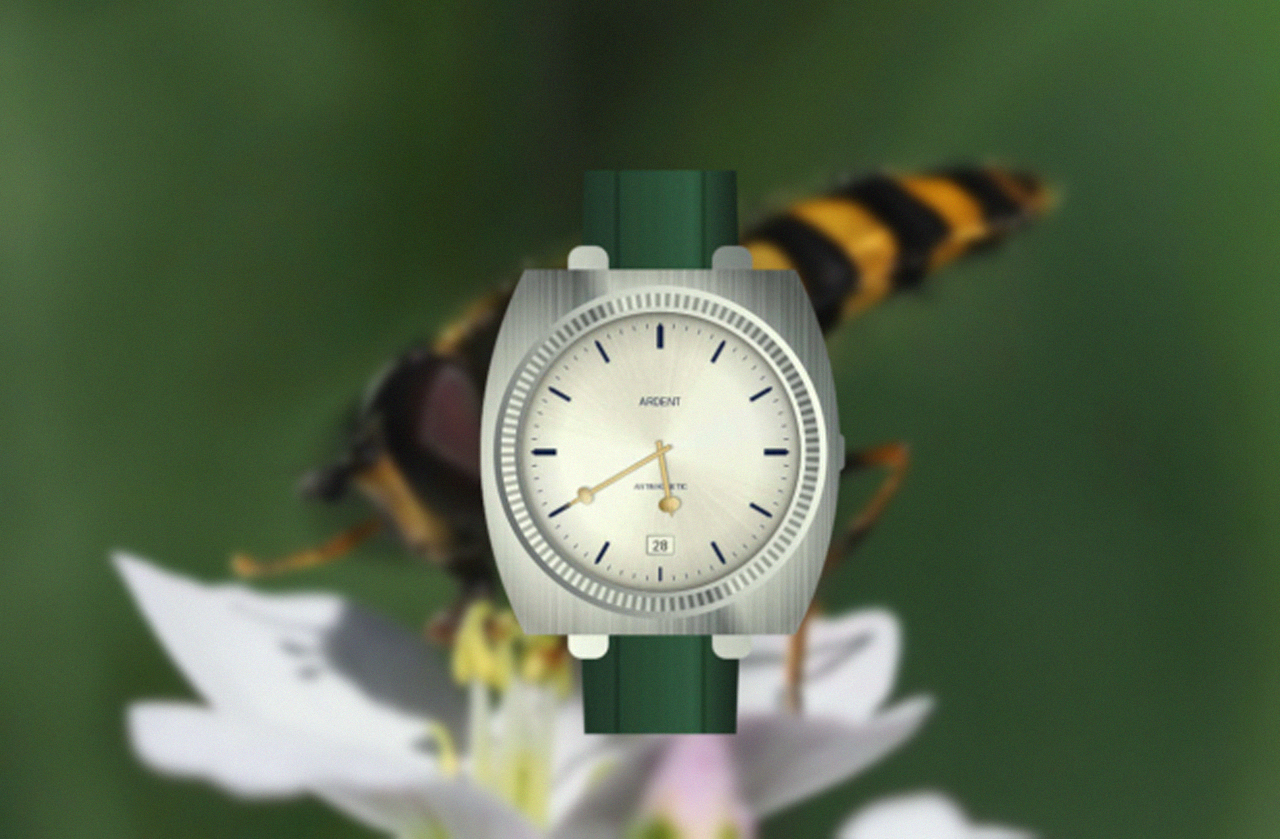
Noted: {"hour": 5, "minute": 40}
